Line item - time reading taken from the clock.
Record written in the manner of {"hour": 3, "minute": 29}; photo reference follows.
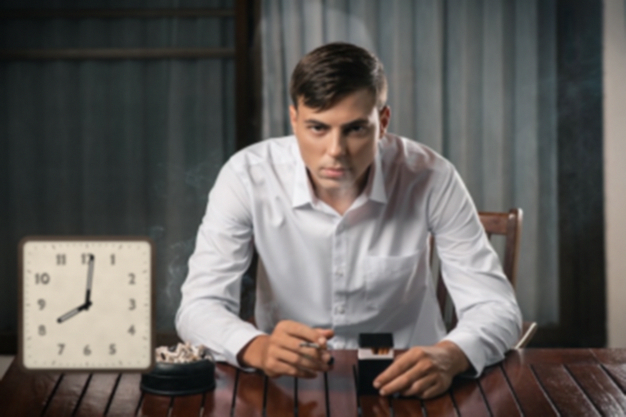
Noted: {"hour": 8, "minute": 1}
